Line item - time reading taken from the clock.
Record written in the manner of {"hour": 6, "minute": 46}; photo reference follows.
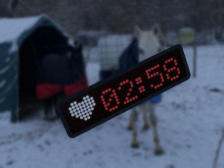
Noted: {"hour": 2, "minute": 58}
